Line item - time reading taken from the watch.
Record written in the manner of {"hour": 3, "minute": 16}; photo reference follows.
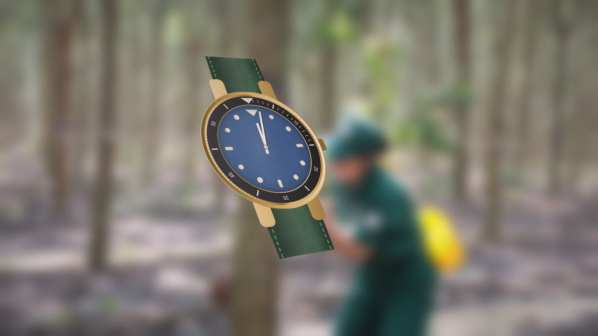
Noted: {"hour": 12, "minute": 2}
